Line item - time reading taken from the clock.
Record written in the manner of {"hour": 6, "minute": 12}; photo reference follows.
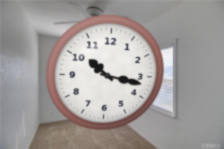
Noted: {"hour": 10, "minute": 17}
